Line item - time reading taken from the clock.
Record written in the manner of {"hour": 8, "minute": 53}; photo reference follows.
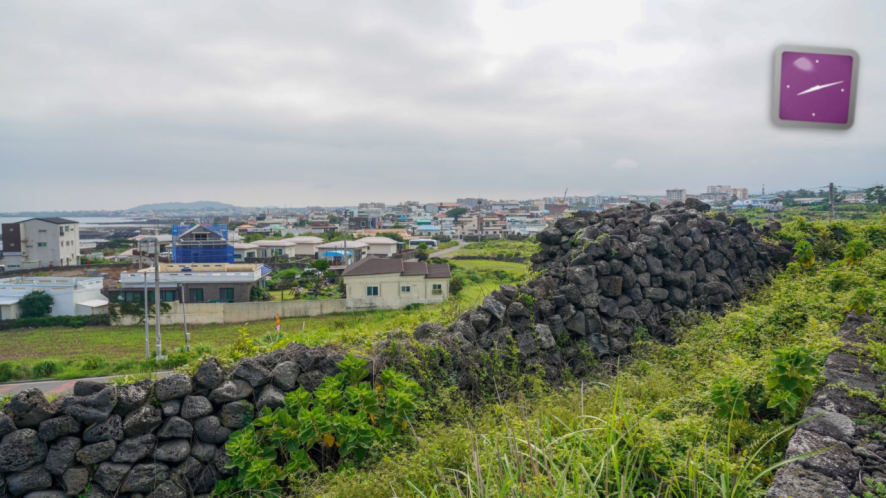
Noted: {"hour": 8, "minute": 12}
